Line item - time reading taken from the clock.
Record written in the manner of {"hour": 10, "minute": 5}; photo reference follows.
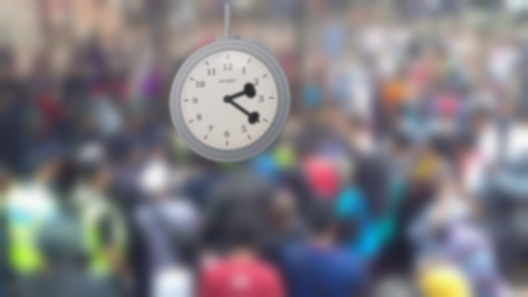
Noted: {"hour": 2, "minute": 21}
